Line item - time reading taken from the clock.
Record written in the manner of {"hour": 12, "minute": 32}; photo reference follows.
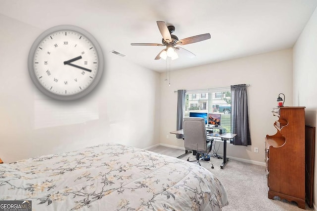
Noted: {"hour": 2, "minute": 18}
